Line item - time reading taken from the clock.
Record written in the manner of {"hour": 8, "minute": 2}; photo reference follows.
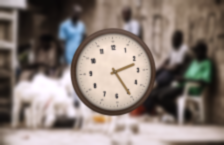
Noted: {"hour": 2, "minute": 25}
